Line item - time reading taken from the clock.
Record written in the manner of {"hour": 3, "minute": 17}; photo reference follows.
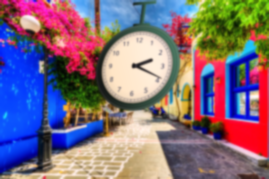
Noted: {"hour": 2, "minute": 19}
